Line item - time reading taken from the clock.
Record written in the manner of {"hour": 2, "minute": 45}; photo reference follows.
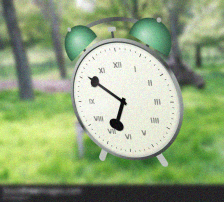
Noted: {"hour": 6, "minute": 51}
